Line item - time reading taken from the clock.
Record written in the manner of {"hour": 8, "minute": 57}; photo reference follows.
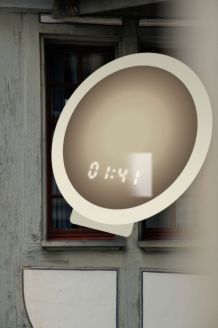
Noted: {"hour": 1, "minute": 41}
